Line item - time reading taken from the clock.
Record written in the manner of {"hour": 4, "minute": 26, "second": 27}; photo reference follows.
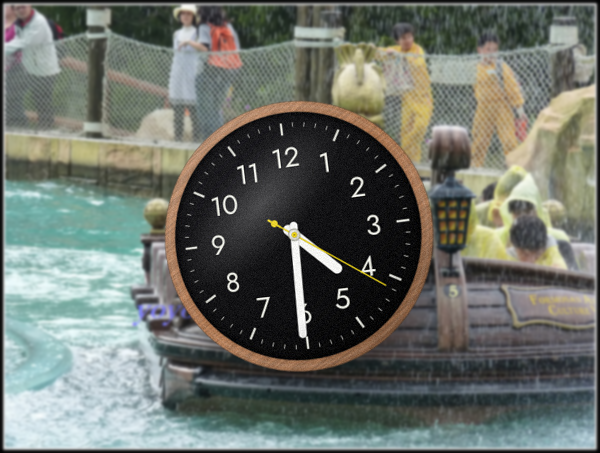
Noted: {"hour": 4, "minute": 30, "second": 21}
